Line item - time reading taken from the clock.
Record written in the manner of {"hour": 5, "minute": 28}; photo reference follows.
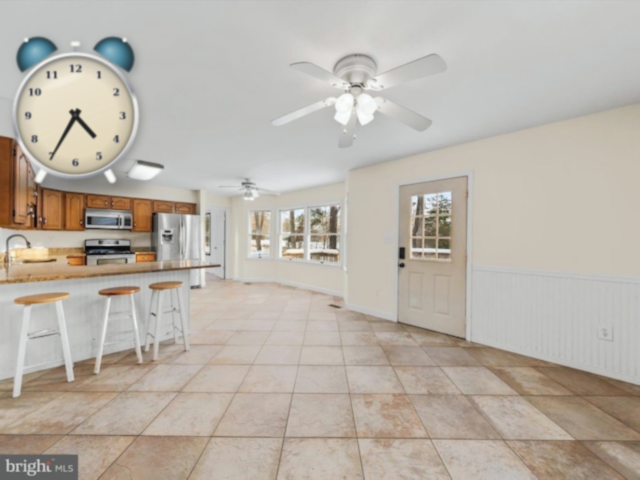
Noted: {"hour": 4, "minute": 35}
